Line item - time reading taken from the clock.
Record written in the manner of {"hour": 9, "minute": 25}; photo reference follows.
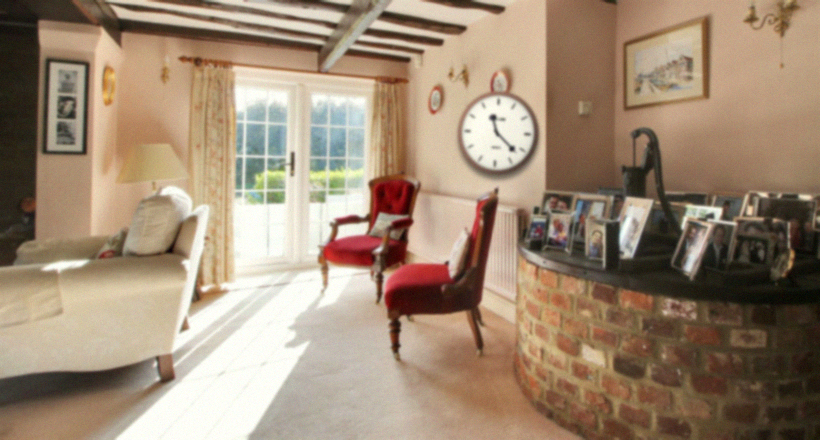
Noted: {"hour": 11, "minute": 22}
